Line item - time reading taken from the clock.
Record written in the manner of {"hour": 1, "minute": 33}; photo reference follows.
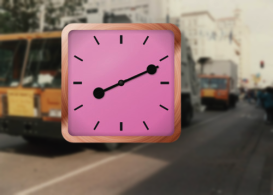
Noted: {"hour": 8, "minute": 11}
